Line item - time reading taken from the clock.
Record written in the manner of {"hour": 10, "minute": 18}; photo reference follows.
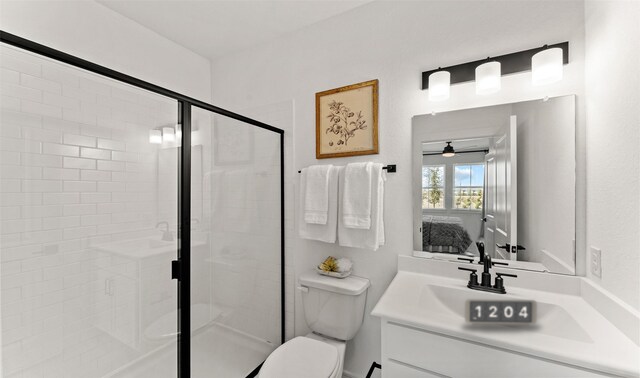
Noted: {"hour": 12, "minute": 4}
